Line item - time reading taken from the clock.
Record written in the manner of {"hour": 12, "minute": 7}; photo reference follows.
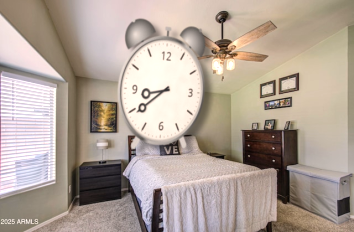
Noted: {"hour": 8, "minute": 39}
